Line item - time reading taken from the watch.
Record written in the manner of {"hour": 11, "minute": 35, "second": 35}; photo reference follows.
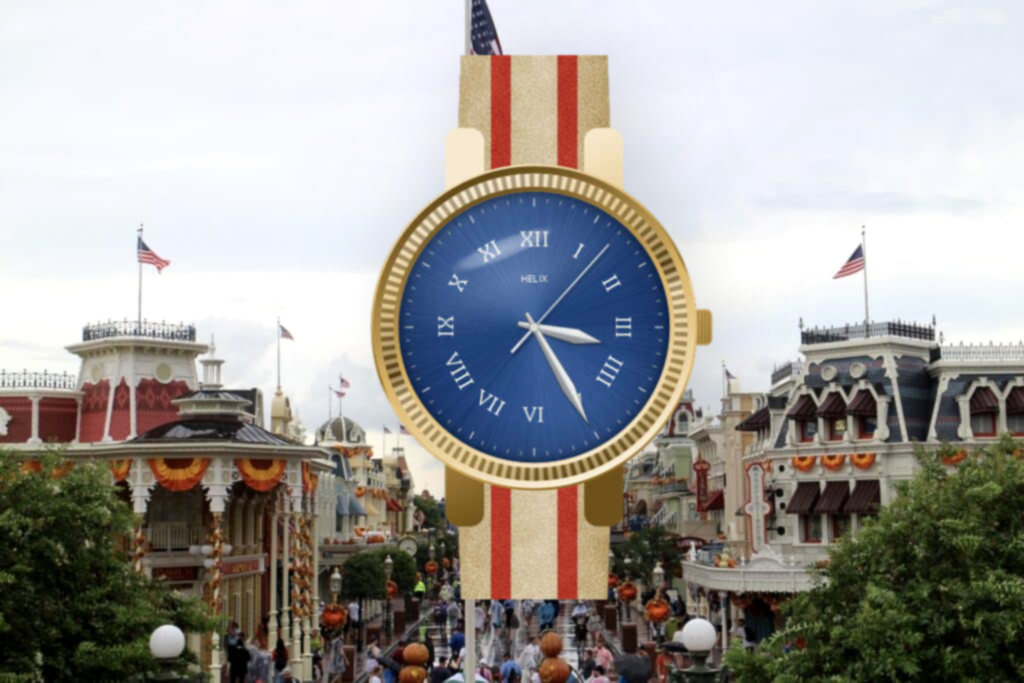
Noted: {"hour": 3, "minute": 25, "second": 7}
